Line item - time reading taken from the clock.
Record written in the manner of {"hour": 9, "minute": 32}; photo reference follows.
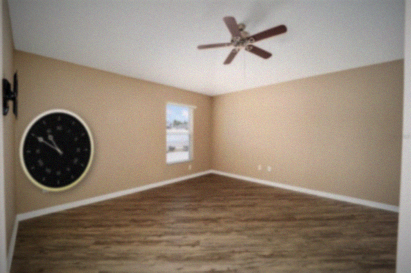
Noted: {"hour": 10, "minute": 50}
